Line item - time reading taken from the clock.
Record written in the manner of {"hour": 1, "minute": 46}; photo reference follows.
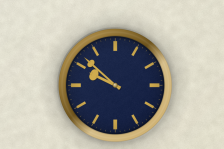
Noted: {"hour": 9, "minute": 52}
